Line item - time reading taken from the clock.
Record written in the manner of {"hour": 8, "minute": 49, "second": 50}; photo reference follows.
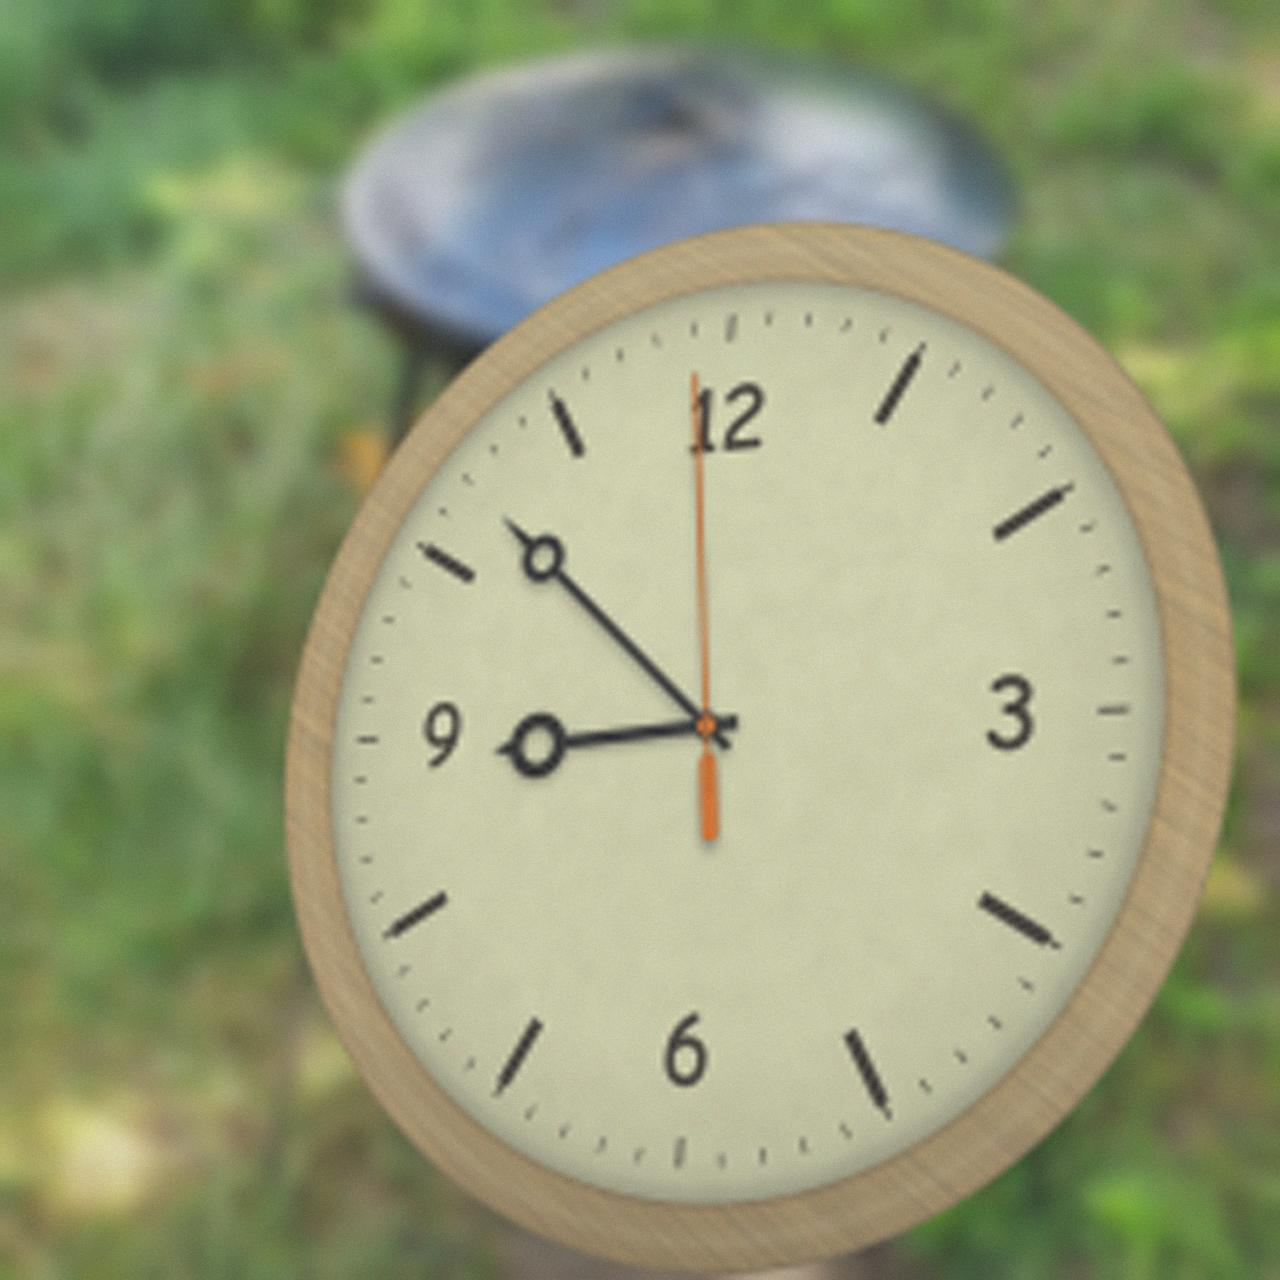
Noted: {"hour": 8, "minute": 51, "second": 59}
